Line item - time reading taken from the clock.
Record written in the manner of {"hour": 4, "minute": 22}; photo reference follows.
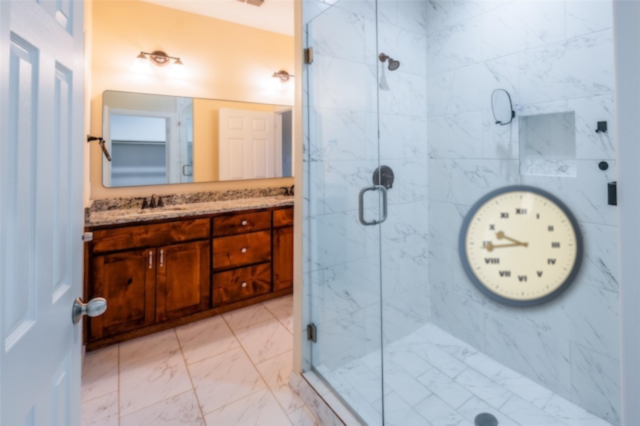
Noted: {"hour": 9, "minute": 44}
